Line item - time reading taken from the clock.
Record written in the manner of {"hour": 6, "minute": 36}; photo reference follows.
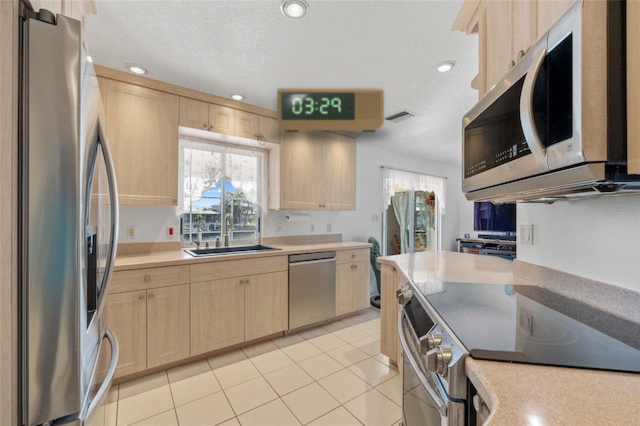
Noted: {"hour": 3, "minute": 29}
